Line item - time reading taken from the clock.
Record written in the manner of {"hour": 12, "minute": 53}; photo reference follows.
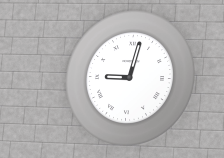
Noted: {"hour": 9, "minute": 2}
